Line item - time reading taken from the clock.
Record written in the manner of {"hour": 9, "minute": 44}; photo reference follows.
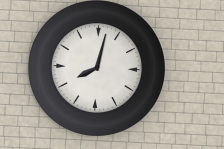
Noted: {"hour": 8, "minute": 2}
